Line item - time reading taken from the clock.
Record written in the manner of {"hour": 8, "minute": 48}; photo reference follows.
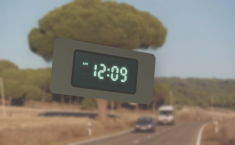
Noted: {"hour": 12, "minute": 9}
